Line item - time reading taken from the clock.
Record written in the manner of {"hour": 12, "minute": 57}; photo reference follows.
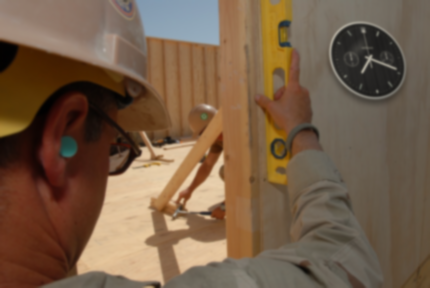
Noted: {"hour": 7, "minute": 19}
